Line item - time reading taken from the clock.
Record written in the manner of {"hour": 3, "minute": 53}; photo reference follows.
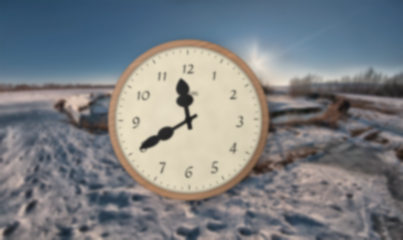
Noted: {"hour": 11, "minute": 40}
